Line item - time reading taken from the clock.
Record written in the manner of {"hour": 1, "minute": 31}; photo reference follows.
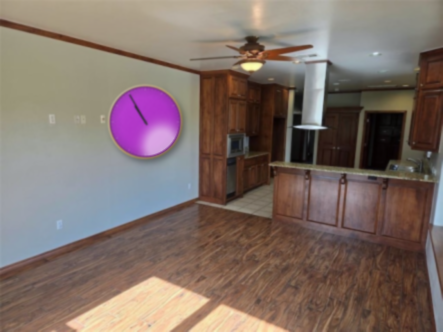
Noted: {"hour": 10, "minute": 55}
